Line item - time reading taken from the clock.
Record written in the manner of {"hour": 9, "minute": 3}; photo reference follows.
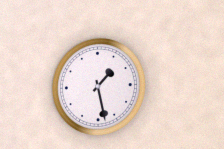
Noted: {"hour": 1, "minute": 28}
